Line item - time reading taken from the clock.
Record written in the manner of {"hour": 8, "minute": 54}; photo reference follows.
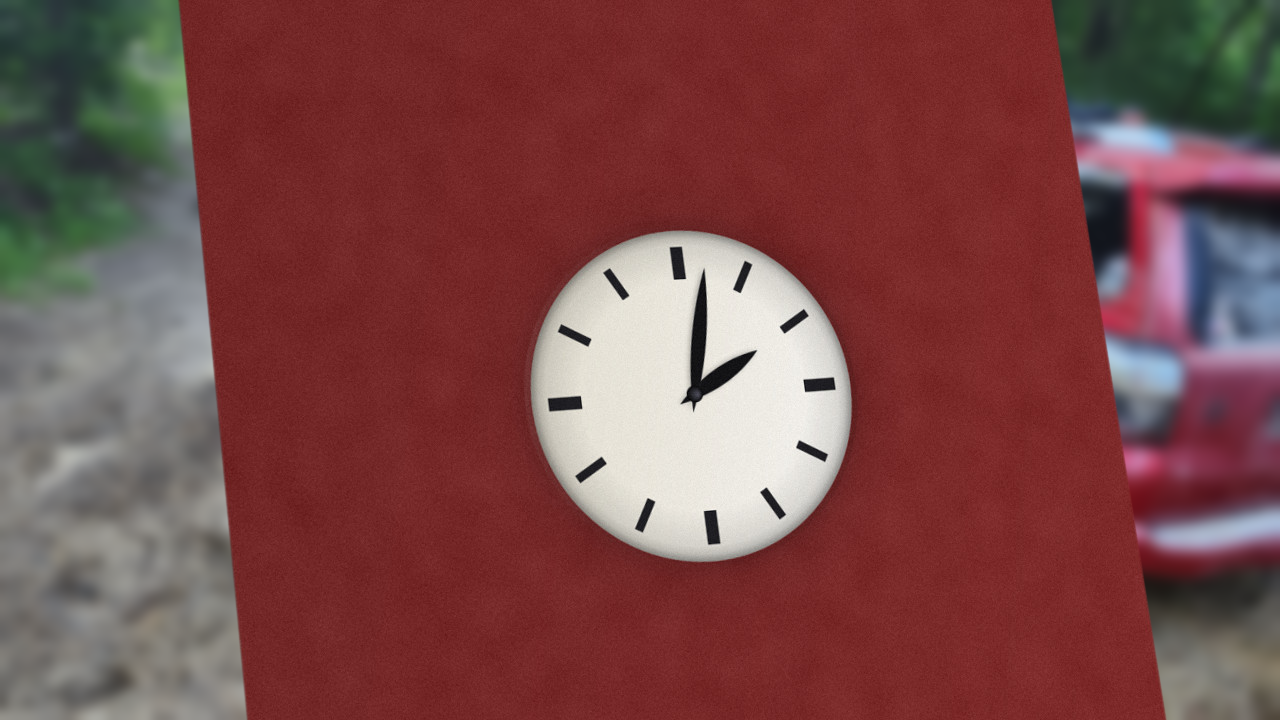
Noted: {"hour": 2, "minute": 2}
